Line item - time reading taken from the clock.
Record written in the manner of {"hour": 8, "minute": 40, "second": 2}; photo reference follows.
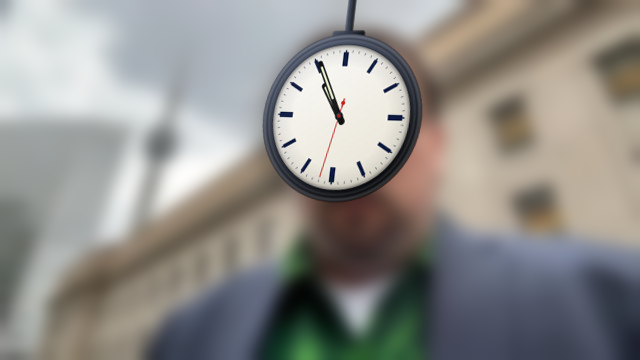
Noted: {"hour": 10, "minute": 55, "second": 32}
